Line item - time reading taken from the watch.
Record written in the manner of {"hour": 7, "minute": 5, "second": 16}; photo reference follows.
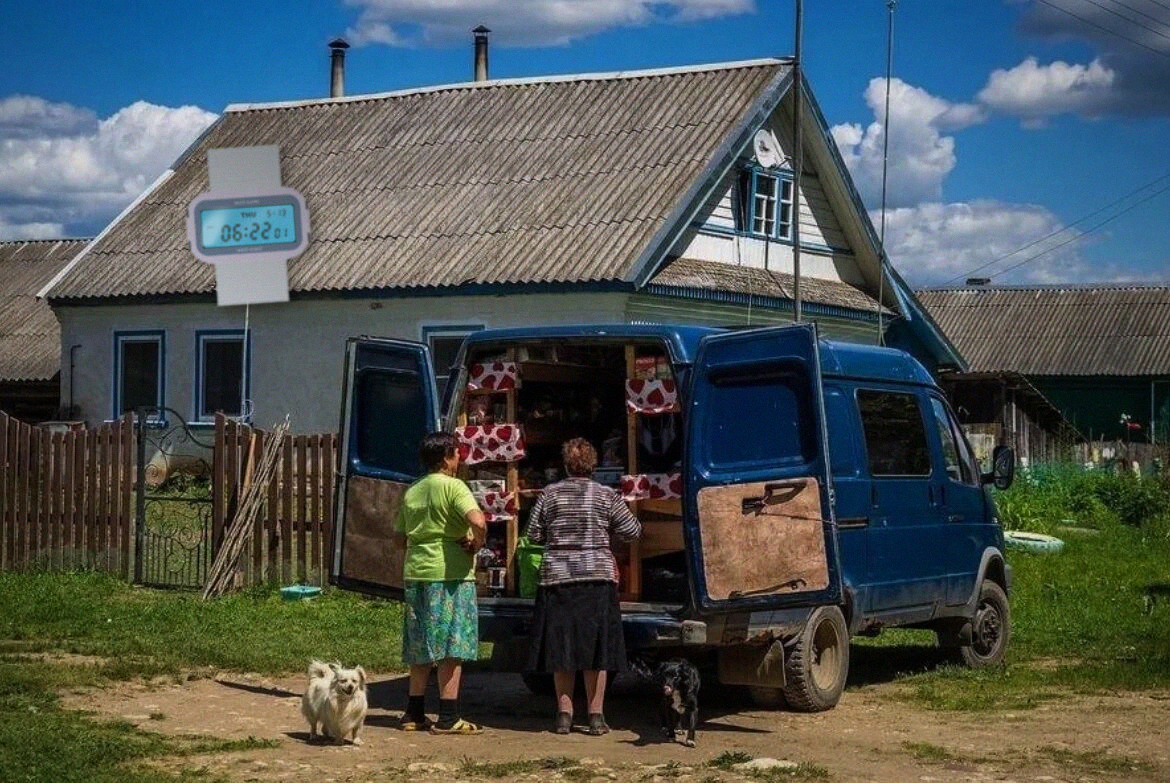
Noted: {"hour": 6, "minute": 22, "second": 1}
